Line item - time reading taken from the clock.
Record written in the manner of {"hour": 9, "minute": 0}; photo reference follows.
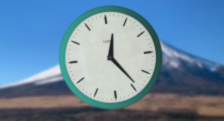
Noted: {"hour": 12, "minute": 24}
